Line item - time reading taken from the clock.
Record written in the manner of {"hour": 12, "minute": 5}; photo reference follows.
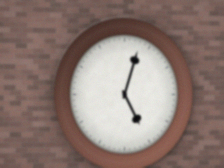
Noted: {"hour": 5, "minute": 3}
